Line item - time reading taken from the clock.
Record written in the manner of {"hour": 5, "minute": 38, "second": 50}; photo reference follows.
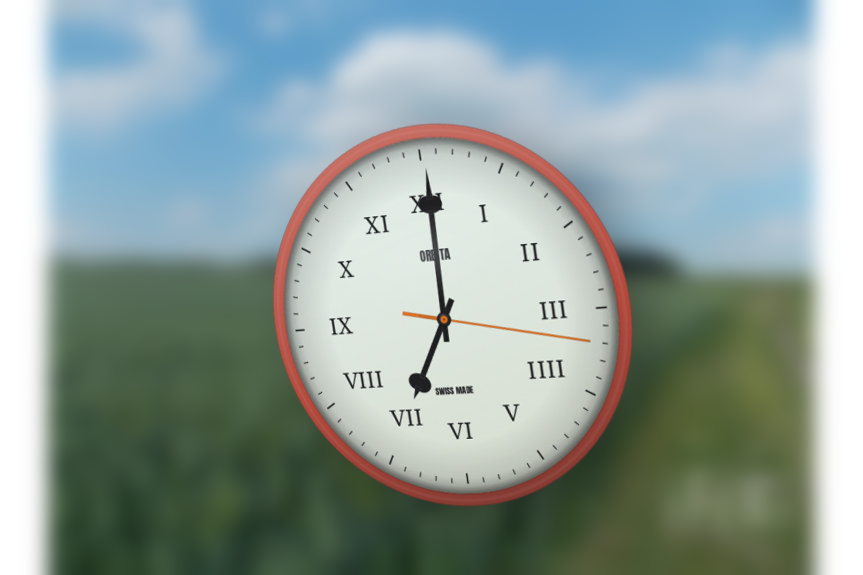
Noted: {"hour": 7, "minute": 0, "second": 17}
